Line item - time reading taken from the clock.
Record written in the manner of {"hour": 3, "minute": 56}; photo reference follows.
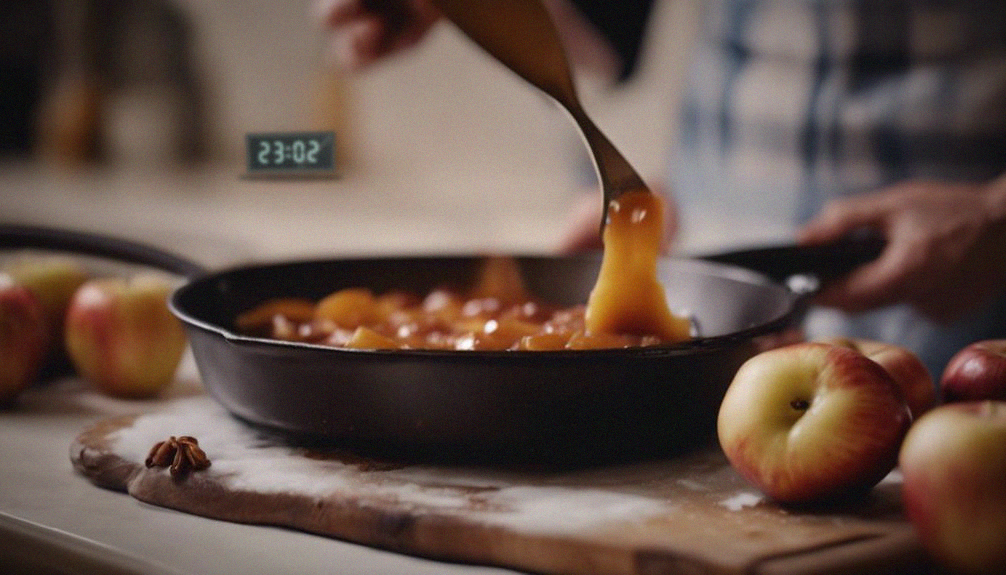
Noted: {"hour": 23, "minute": 2}
